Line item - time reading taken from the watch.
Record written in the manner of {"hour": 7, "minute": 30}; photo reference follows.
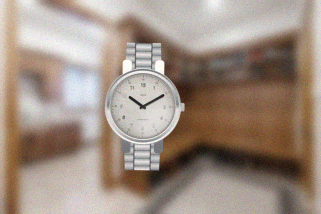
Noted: {"hour": 10, "minute": 10}
